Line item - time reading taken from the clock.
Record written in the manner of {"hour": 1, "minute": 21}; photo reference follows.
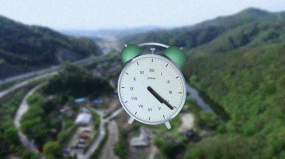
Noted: {"hour": 4, "minute": 21}
